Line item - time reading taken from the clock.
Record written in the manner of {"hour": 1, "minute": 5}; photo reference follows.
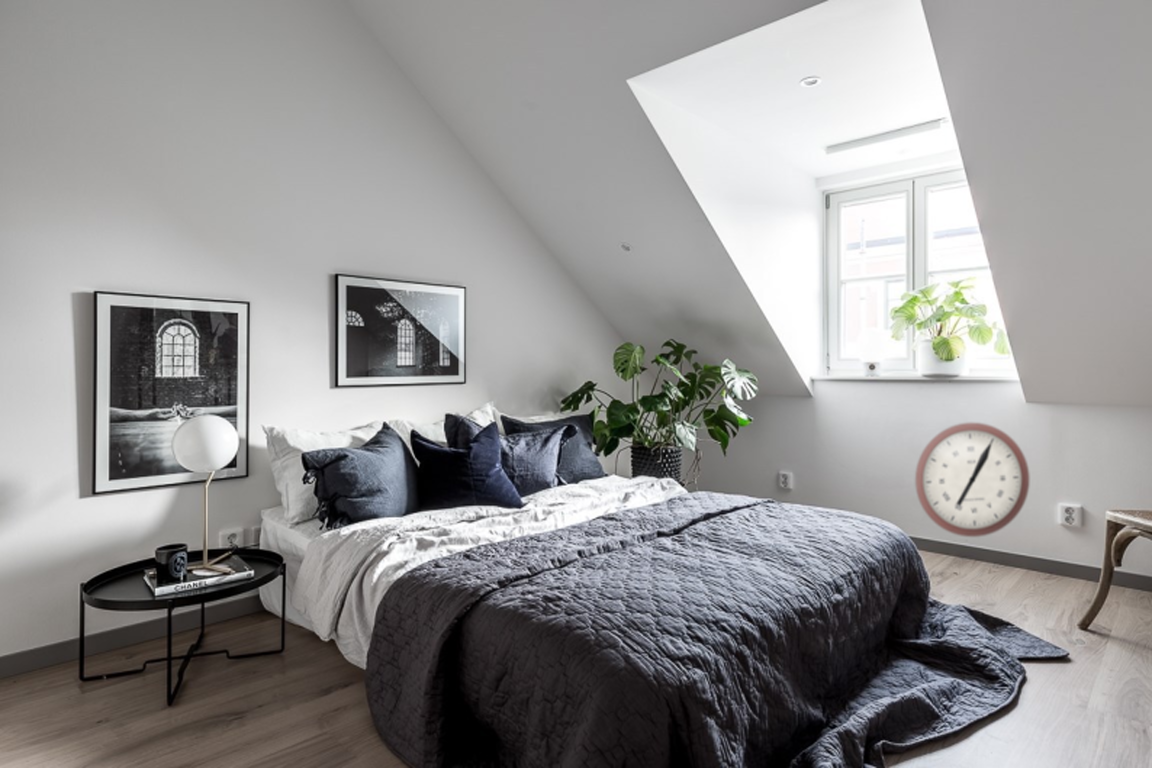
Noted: {"hour": 7, "minute": 5}
